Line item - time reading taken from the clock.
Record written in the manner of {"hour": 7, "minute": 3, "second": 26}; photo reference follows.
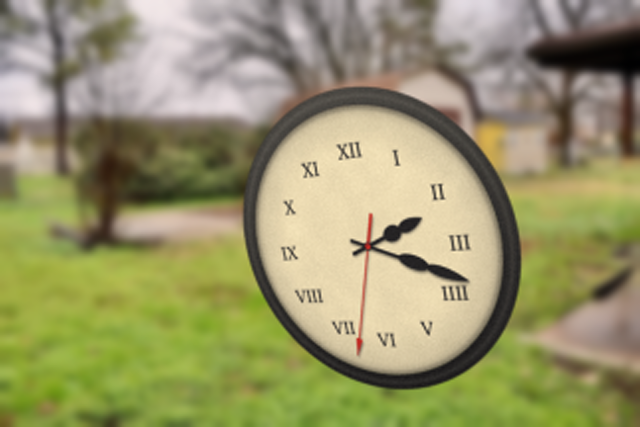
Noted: {"hour": 2, "minute": 18, "second": 33}
